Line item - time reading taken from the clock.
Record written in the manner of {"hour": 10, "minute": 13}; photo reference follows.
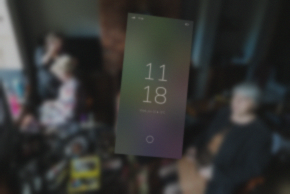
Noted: {"hour": 11, "minute": 18}
